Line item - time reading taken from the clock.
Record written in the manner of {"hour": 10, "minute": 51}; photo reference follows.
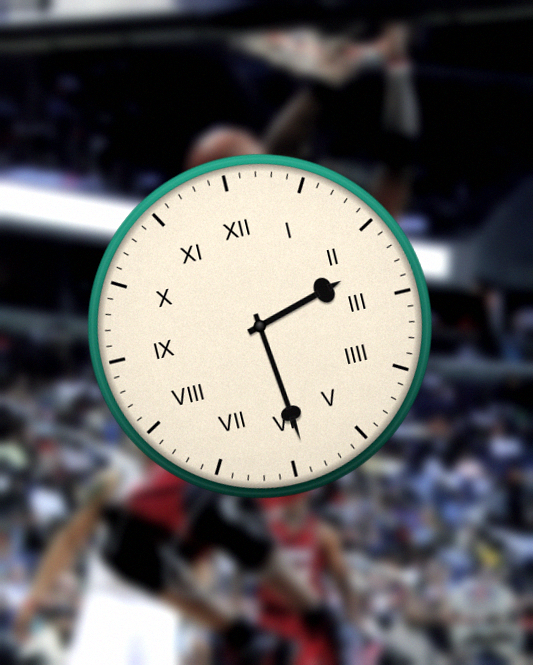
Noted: {"hour": 2, "minute": 29}
